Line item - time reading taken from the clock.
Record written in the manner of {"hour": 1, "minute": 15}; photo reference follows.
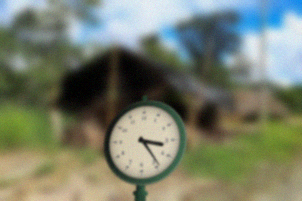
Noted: {"hour": 3, "minute": 24}
